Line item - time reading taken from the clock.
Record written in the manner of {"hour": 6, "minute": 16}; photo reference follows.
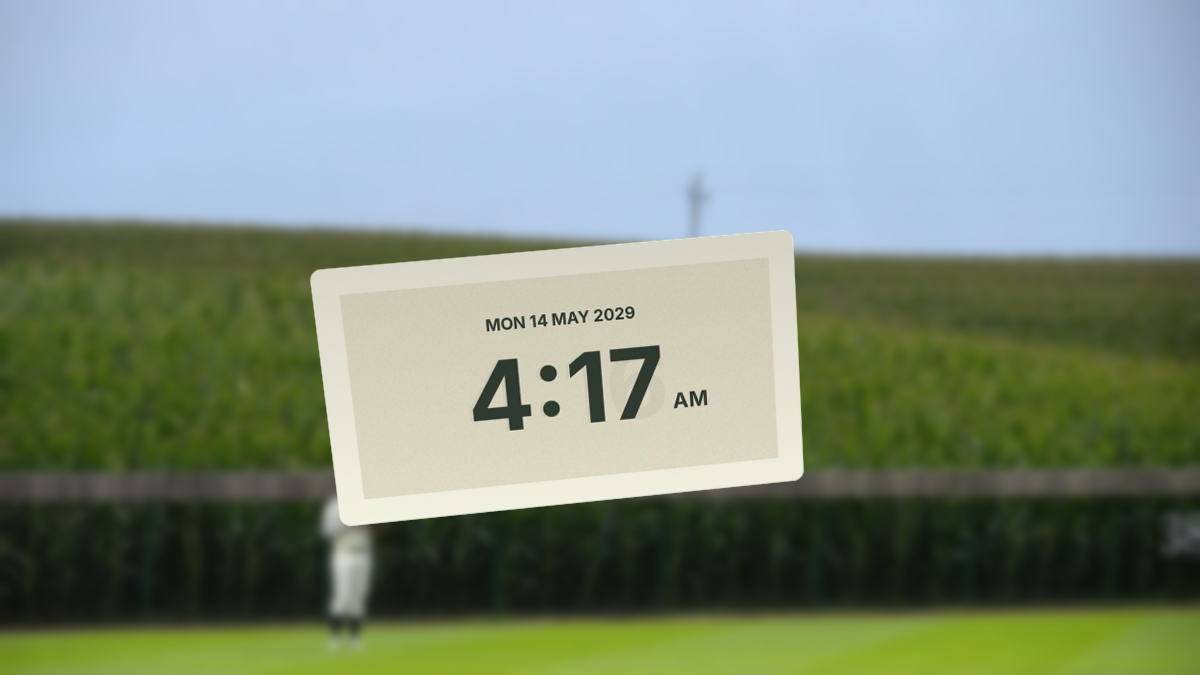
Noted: {"hour": 4, "minute": 17}
